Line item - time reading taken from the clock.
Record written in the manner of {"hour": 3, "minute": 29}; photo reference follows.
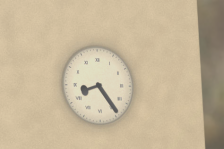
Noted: {"hour": 8, "minute": 24}
